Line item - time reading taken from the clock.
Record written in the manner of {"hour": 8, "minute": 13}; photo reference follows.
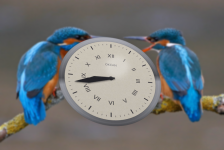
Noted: {"hour": 8, "minute": 43}
